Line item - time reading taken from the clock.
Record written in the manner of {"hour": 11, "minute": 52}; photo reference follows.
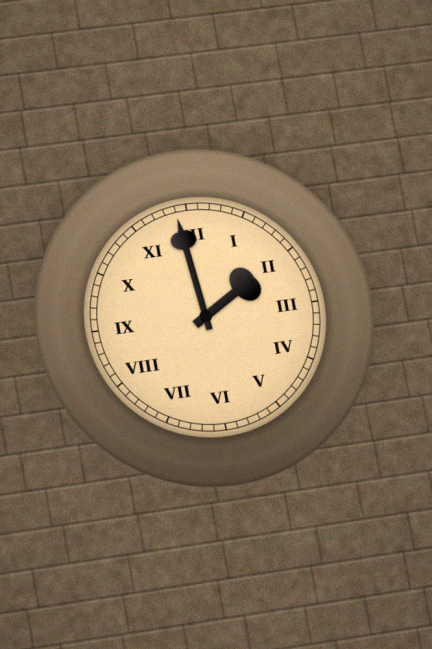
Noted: {"hour": 1, "minute": 59}
